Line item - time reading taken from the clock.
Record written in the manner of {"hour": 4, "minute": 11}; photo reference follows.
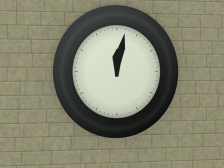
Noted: {"hour": 12, "minute": 2}
